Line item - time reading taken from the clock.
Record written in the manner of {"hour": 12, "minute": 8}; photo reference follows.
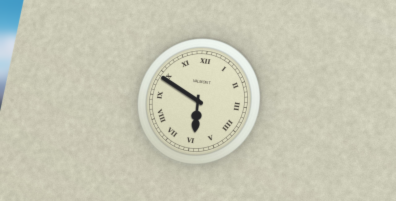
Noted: {"hour": 5, "minute": 49}
